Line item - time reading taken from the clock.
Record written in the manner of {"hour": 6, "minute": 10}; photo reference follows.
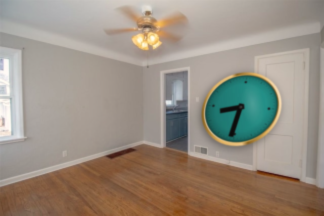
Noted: {"hour": 8, "minute": 31}
